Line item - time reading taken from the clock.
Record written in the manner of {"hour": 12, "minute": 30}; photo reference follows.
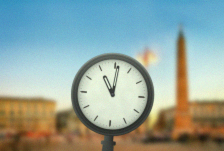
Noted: {"hour": 11, "minute": 1}
